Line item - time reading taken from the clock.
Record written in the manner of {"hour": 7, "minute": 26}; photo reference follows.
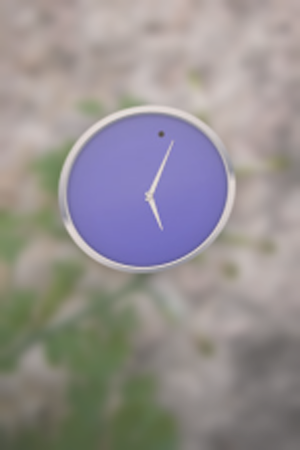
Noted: {"hour": 5, "minute": 2}
